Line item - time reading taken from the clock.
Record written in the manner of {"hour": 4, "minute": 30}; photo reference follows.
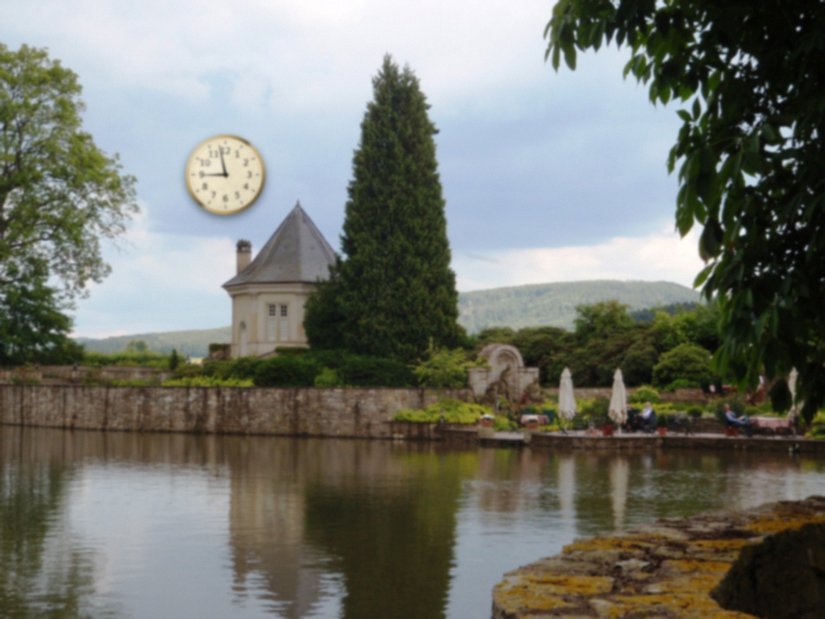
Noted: {"hour": 8, "minute": 58}
